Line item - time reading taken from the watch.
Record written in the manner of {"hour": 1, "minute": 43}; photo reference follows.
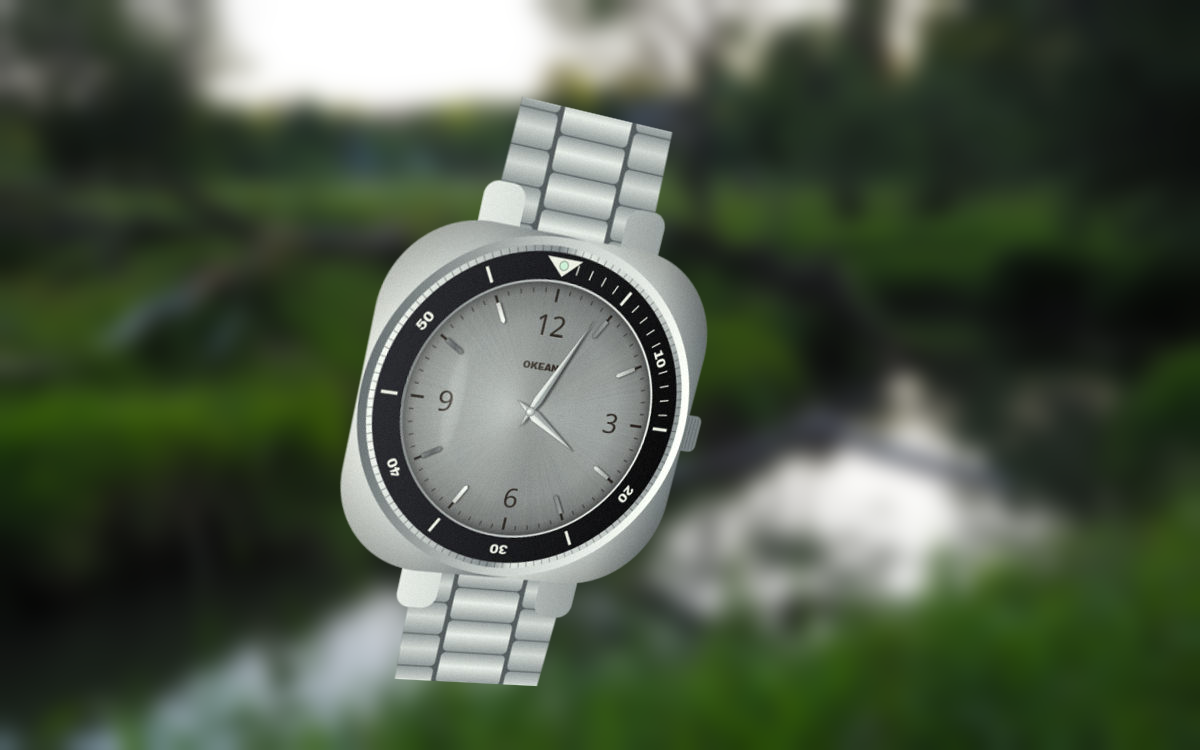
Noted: {"hour": 4, "minute": 4}
